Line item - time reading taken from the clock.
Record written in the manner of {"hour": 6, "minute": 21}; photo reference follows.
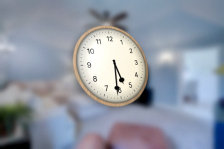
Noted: {"hour": 5, "minute": 31}
